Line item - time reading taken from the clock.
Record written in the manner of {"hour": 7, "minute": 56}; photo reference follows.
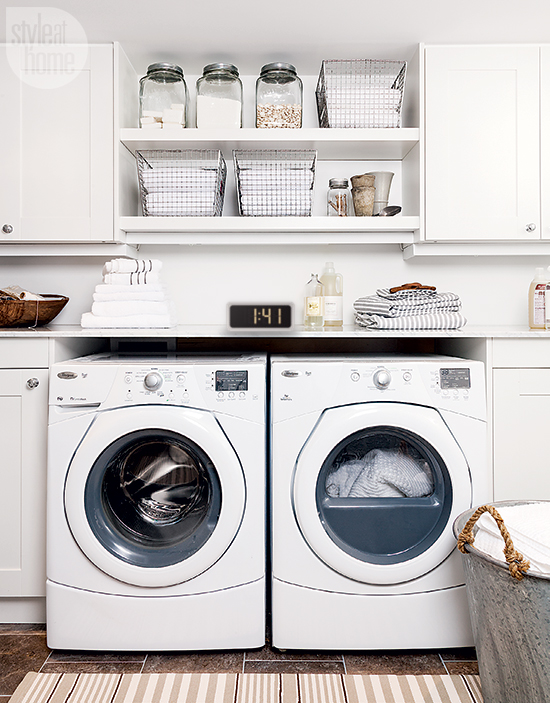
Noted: {"hour": 1, "minute": 41}
